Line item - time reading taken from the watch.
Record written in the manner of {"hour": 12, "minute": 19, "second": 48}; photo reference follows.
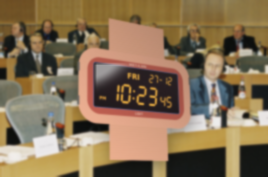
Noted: {"hour": 10, "minute": 23, "second": 45}
